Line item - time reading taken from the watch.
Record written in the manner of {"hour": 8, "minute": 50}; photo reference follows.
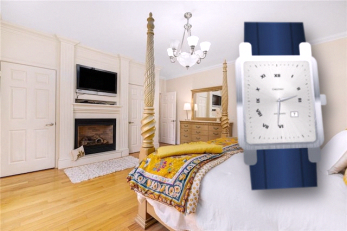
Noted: {"hour": 2, "minute": 31}
